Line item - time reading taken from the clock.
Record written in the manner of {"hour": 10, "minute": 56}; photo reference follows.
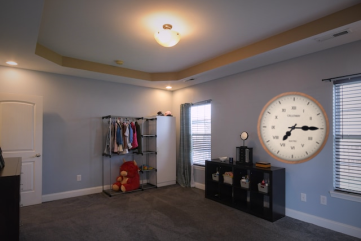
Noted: {"hour": 7, "minute": 15}
